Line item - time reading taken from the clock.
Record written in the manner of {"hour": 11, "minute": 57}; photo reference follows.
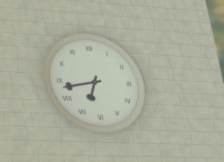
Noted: {"hour": 6, "minute": 43}
